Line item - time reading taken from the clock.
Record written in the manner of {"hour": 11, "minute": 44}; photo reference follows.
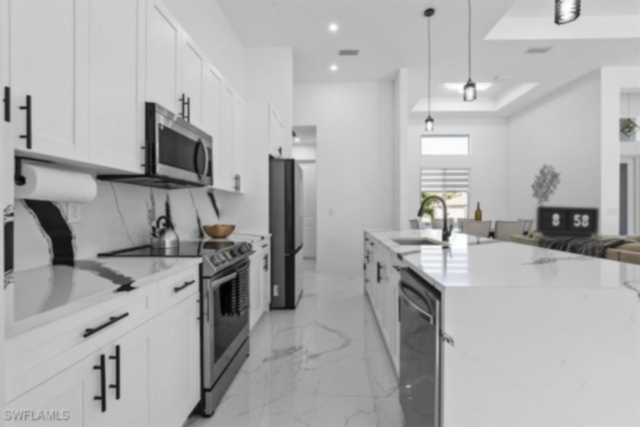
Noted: {"hour": 8, "minute": 58}
